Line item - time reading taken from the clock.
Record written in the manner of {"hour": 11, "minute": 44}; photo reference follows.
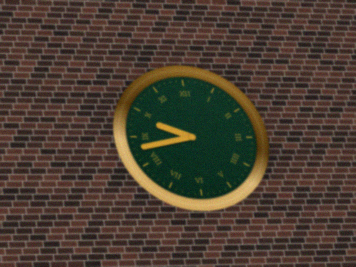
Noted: {"hour": 9, "minute": 43}
